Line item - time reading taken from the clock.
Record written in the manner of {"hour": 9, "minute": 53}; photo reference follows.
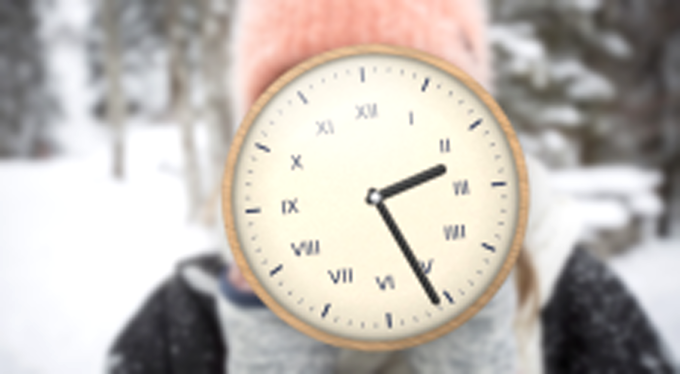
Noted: {"hour": 2, "minute": 26}
